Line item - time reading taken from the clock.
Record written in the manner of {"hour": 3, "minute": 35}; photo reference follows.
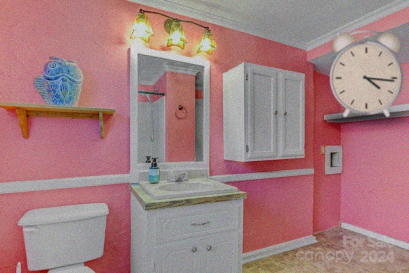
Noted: {"hour": 4, "minute": 16}
